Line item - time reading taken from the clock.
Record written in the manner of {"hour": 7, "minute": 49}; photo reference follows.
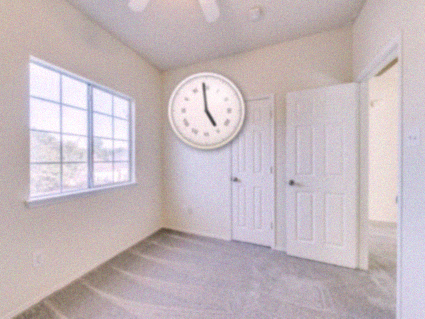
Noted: {"hour": 4, "minute": 59}
